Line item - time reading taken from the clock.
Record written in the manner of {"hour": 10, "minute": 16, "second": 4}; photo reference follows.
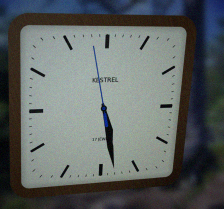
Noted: {"hour": 5, "minute": 27, "second": 58}
